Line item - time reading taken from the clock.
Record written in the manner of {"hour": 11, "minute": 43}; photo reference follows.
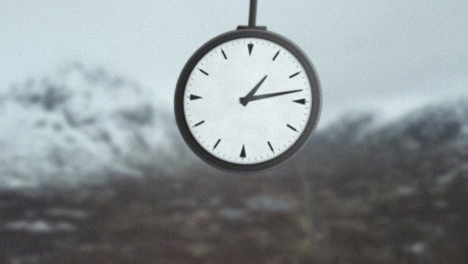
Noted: {"hour": 1, "minute": 13}
